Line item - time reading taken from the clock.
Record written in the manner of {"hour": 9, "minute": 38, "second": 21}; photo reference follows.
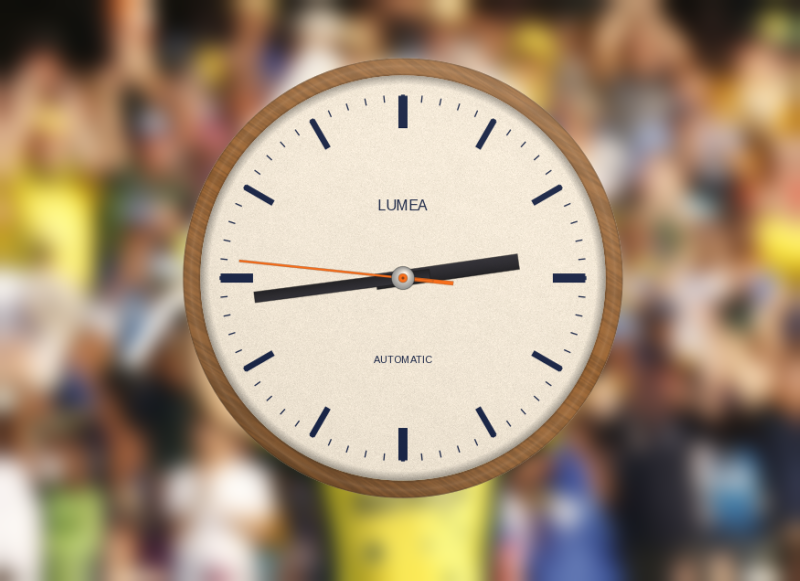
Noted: {"hour": 2, "minute": 43, "second": 46}
